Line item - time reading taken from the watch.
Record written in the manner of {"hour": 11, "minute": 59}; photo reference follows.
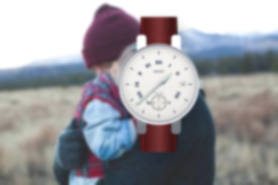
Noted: {"hour": 1, "minute": 38}
